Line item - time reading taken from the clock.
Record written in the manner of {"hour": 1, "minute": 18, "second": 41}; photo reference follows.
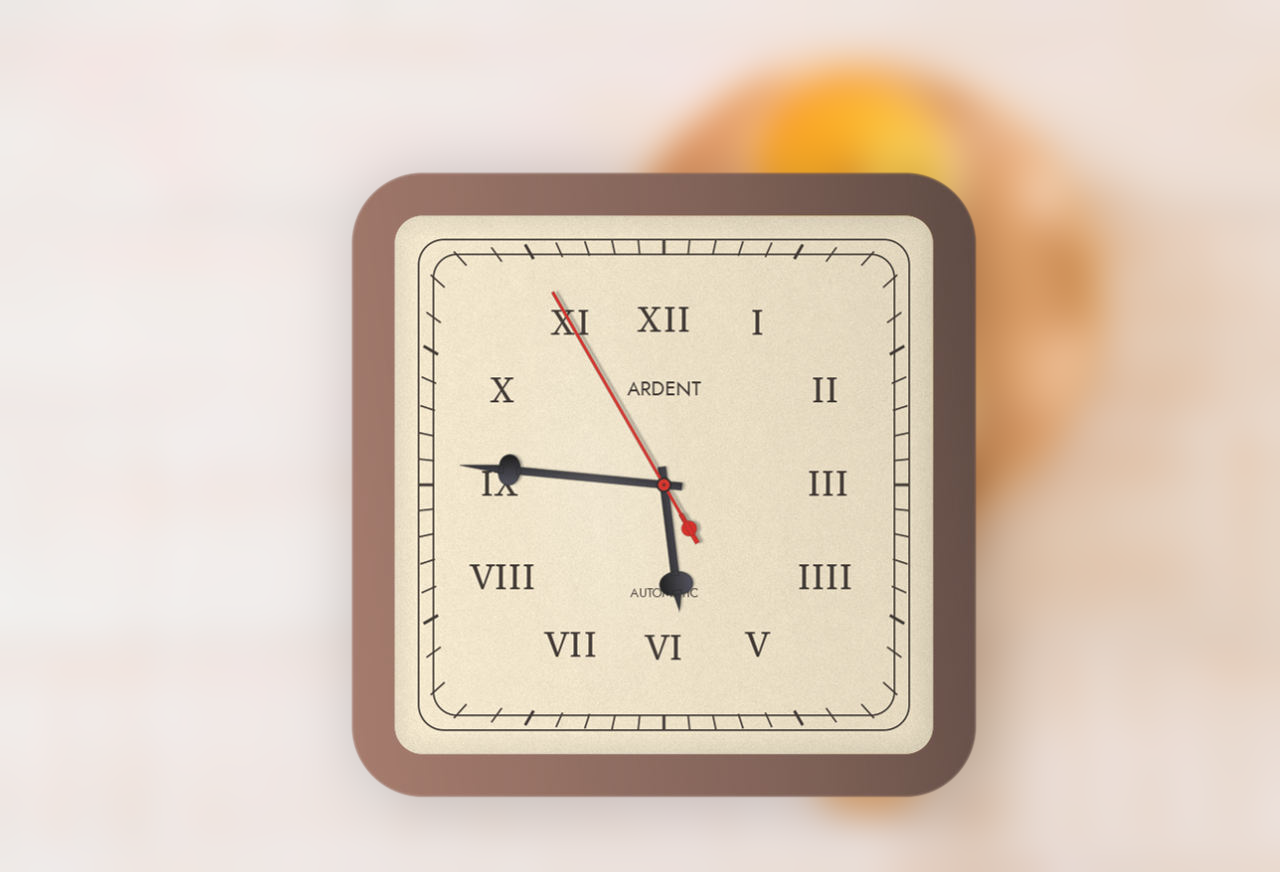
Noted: {"hour": 5, "minute": 45, "second": 55}
